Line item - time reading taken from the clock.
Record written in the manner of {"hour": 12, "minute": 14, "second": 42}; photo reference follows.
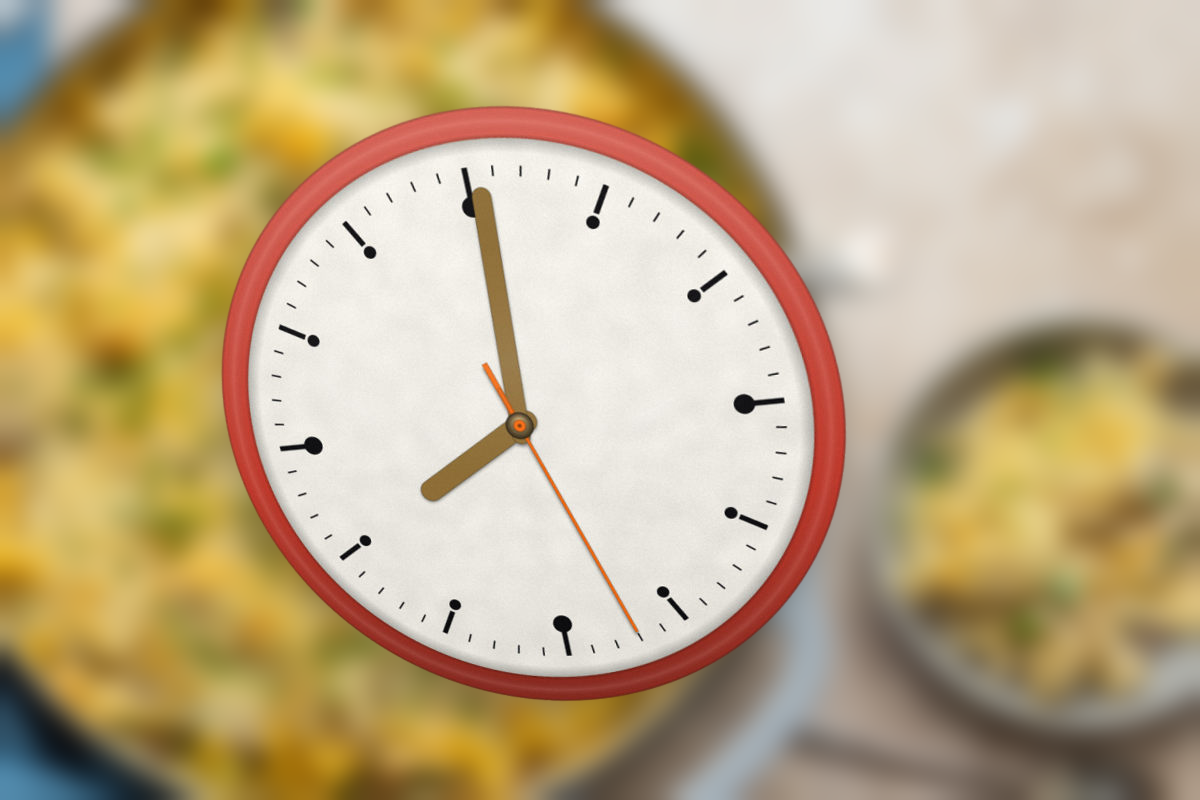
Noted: {"hour": 8, "minute": 0, "second": 27}
